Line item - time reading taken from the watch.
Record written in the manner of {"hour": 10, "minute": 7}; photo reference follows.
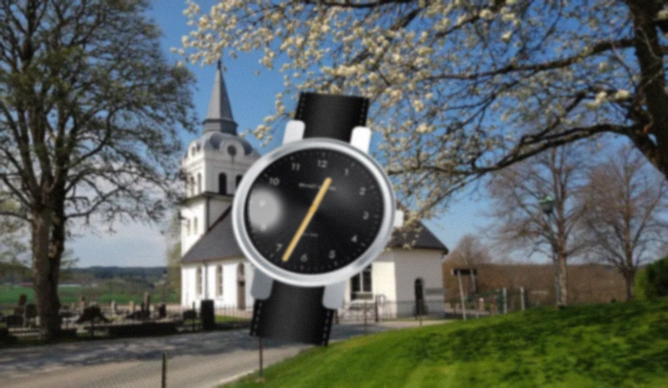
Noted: {"hour": 12, "minute": 33}
